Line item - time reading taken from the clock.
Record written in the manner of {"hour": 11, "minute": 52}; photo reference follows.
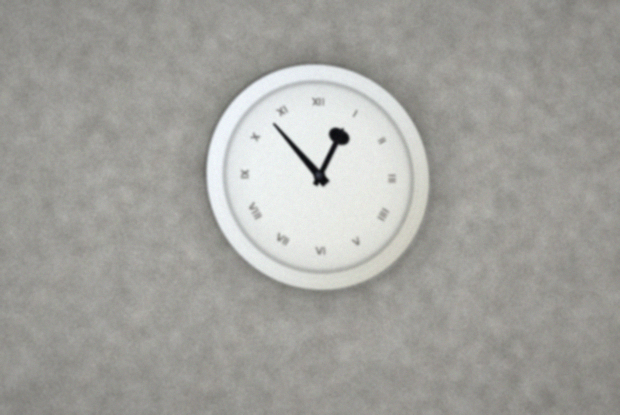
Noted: {"hour": 12, "minute": 53}
